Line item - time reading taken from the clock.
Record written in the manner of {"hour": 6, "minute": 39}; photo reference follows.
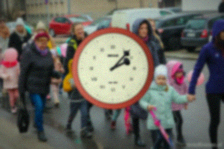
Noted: {"hour": 2, "minute": 7}
